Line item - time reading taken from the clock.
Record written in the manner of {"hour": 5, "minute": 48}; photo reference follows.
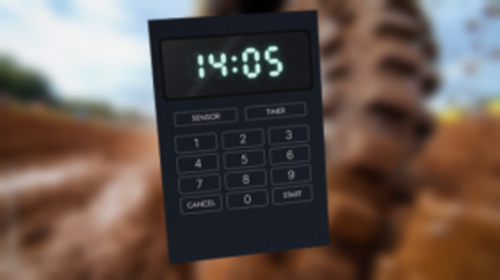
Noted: {"hour": 14, "minute": 5}
